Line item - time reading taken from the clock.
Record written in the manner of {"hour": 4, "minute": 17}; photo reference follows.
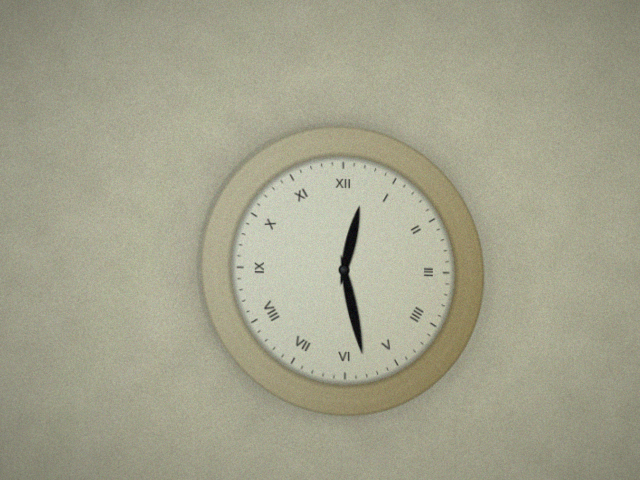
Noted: {"hour": 12, "minute": 28}
